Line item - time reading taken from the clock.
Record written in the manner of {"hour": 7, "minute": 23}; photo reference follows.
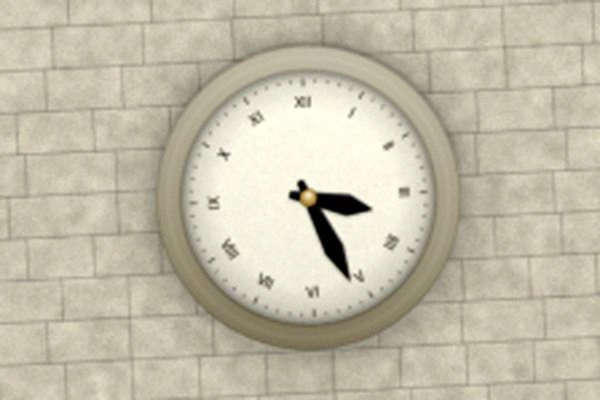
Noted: {"hour": 3, "minute": 26}
